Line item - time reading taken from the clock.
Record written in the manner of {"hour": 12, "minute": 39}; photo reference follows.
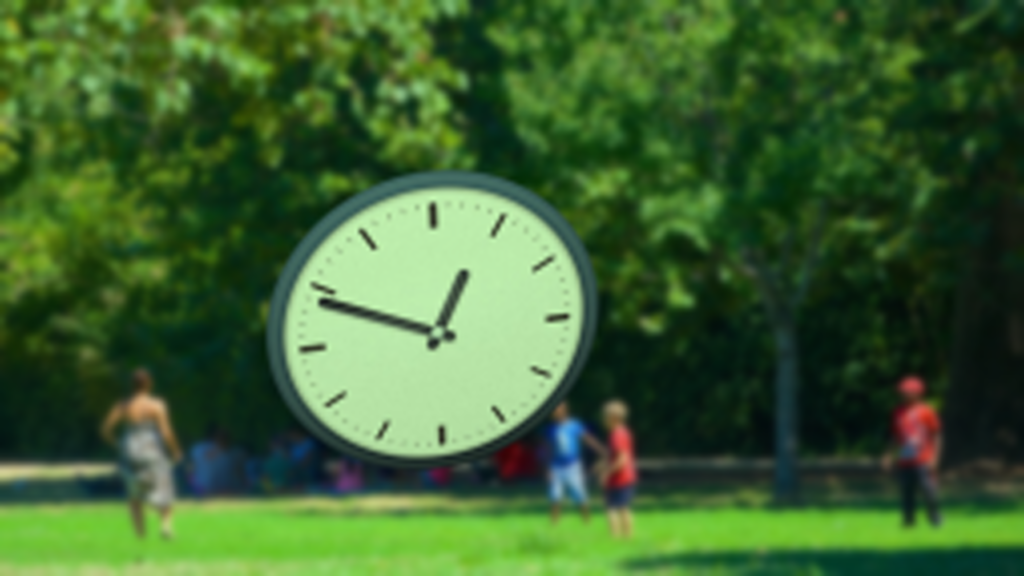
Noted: {"hour": 12, "minute": 49}
